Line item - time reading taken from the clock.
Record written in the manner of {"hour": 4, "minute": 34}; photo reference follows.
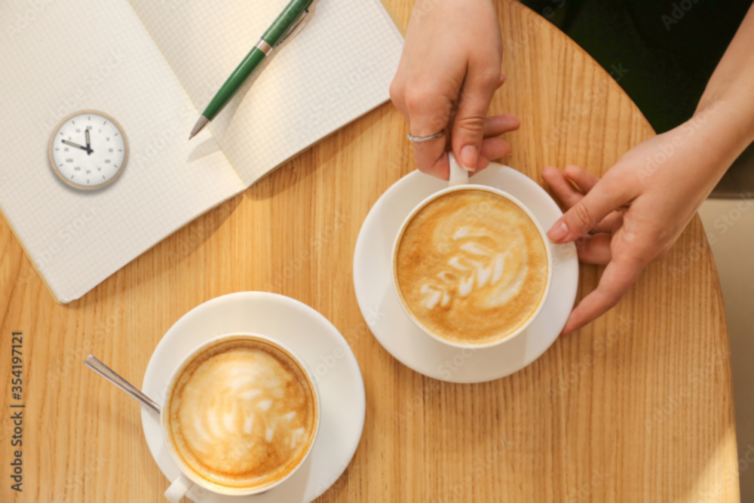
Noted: {"hour": 11, "minute": 48}
